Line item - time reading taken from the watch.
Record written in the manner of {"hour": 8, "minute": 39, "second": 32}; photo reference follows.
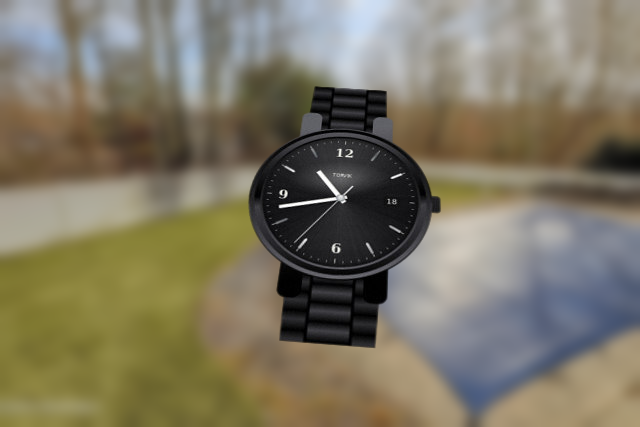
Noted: {"hour": 10, "minute": 42, "second": 36}
